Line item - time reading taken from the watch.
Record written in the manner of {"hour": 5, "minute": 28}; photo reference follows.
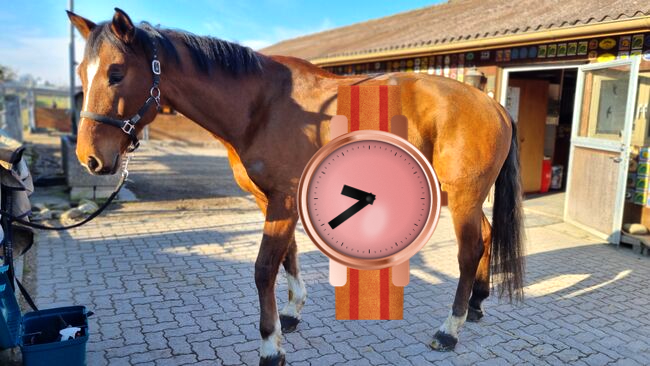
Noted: {"hour": 9, "minute": 39}
